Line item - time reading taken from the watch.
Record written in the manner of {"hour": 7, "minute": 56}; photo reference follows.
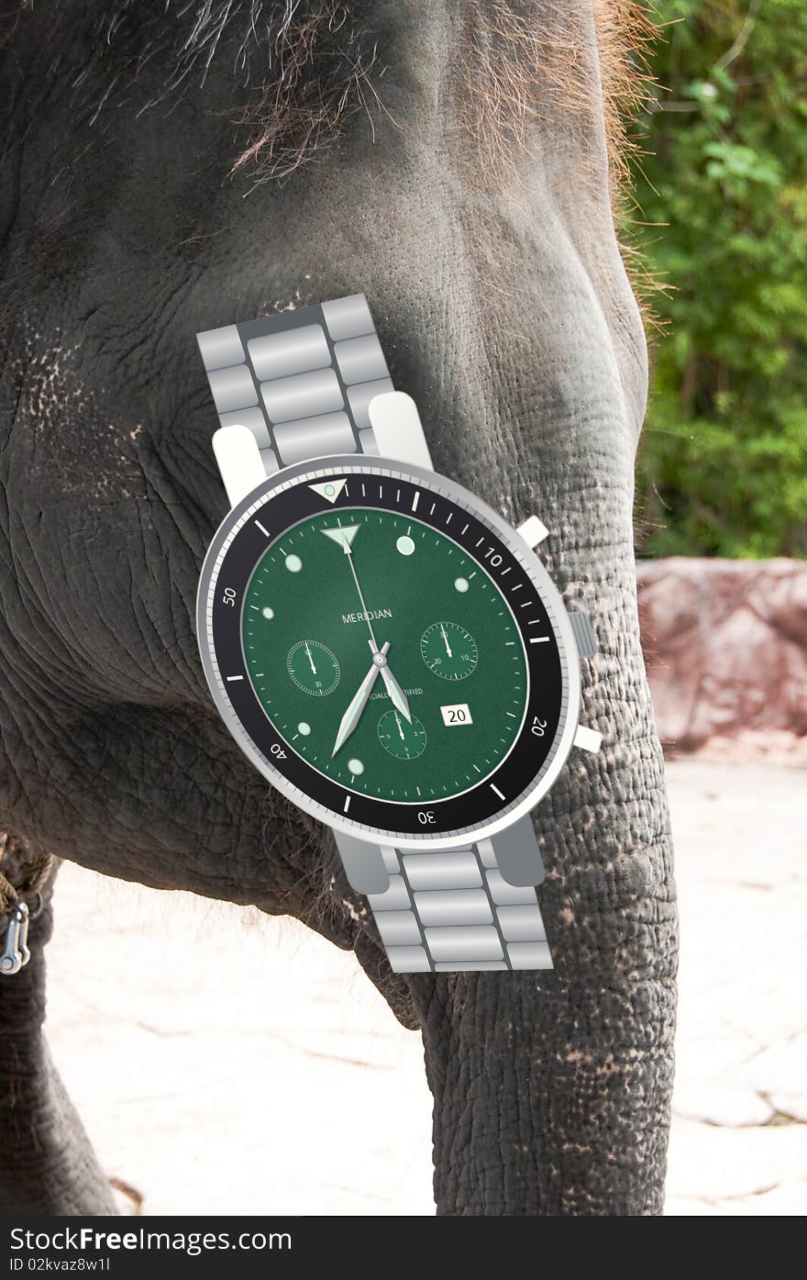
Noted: {"hour": 5, "minute": 37}
